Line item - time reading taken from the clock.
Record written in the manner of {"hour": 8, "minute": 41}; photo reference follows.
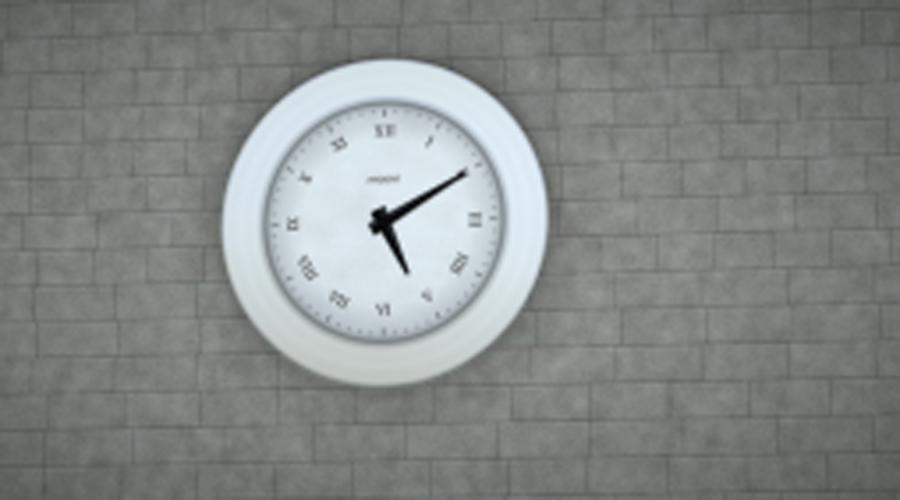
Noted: {"hour": 5, "minute": 10}
